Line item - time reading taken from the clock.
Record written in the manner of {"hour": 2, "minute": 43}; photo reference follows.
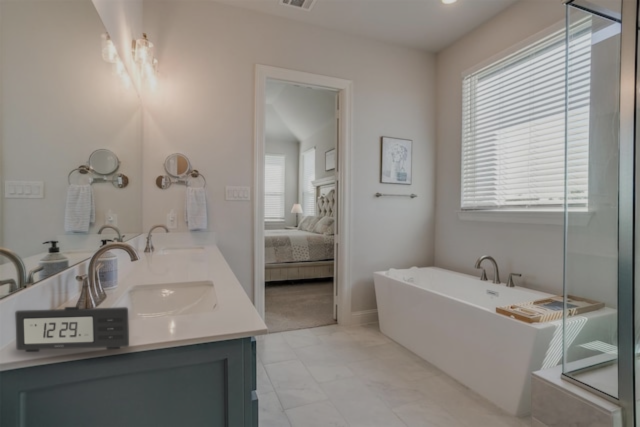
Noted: {"hour": 12, "minute": 29}
